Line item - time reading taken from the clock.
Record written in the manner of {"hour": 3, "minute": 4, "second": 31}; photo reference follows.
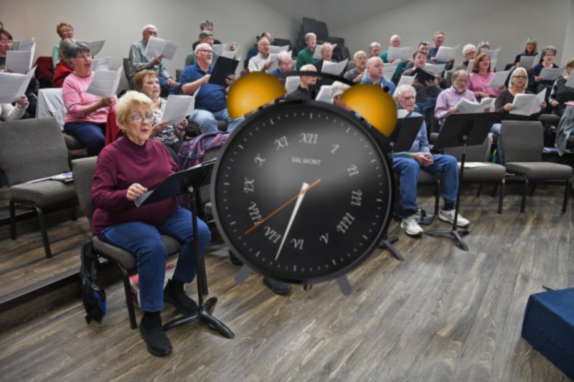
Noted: {"hour": 6, "minute": 32, "second": 38}
